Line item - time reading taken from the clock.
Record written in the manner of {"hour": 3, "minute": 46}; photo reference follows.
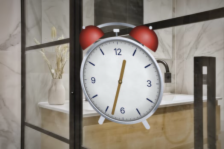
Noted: {"hour": 12, "minute": 33}
